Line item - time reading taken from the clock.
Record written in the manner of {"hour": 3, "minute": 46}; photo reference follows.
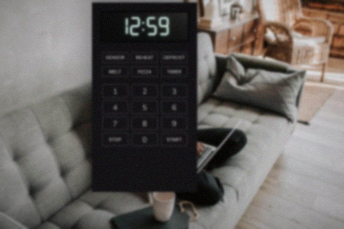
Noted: {"hour": 12, "minute": 59}
